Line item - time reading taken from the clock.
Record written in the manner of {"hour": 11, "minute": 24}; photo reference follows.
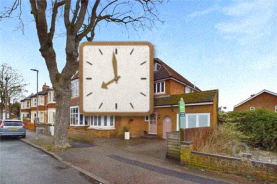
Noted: {"hour": 7, "minute": 59}
